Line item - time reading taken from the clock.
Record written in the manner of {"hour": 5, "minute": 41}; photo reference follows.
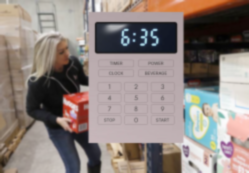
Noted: {"hour": 6, "minute": 35}
